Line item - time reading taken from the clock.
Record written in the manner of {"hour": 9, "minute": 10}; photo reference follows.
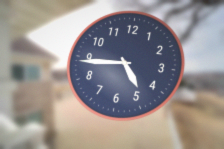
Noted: {"hour": 4, "minute": 44}
